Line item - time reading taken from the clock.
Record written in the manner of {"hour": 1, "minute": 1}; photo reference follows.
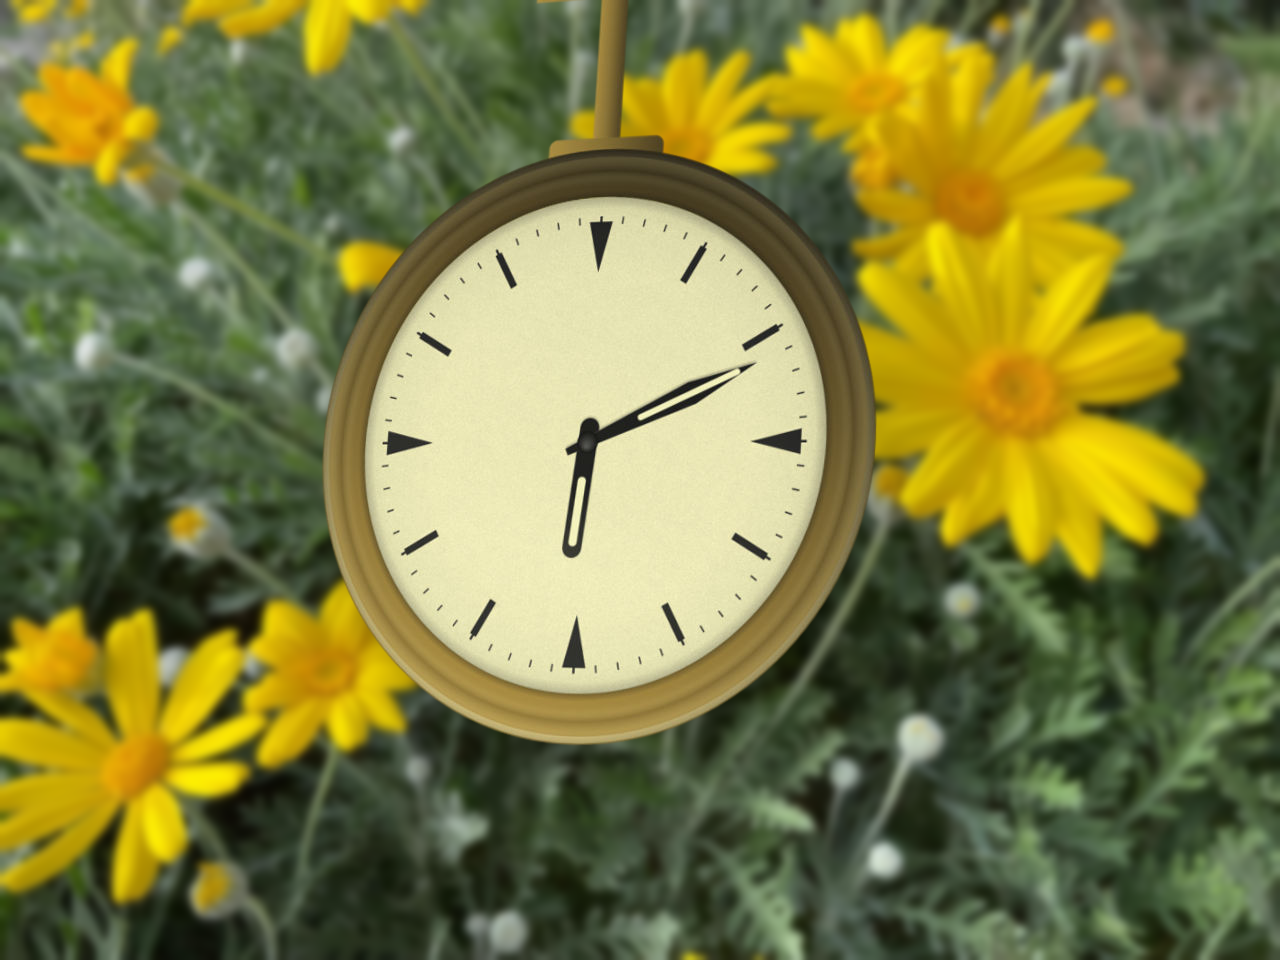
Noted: {"hour": 6, "minute": 11}
